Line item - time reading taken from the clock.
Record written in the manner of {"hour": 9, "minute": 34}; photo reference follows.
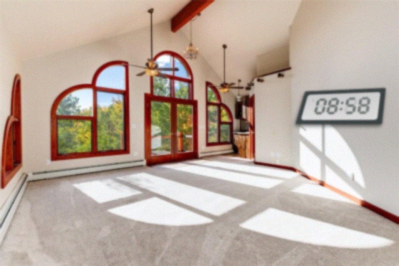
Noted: {"hour": 8, "minute": 58}
